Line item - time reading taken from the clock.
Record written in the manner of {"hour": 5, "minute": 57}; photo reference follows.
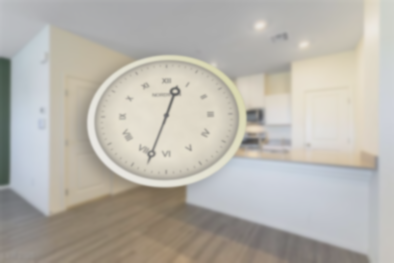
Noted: {"hour": 12, "minute": 33}
